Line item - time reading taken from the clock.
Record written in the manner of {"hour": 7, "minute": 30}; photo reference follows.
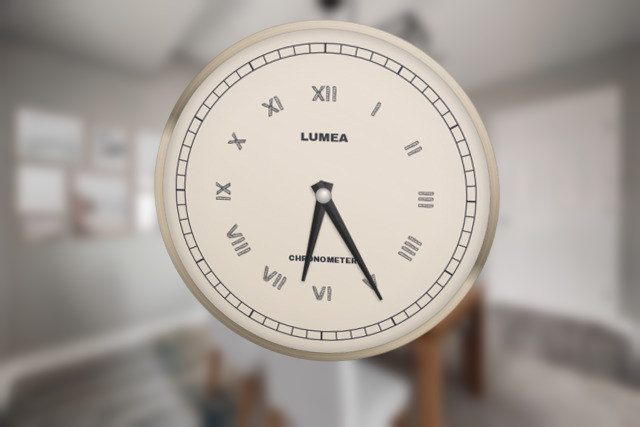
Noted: {"hour": 6, "minute": 25}
